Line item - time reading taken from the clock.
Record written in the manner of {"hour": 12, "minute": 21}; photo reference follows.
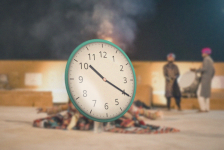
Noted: {"hour": 10, "minute": 20}
